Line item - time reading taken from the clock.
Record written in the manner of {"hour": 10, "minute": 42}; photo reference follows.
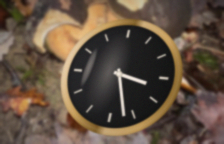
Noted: {"hour": 3, "minute": 27}
